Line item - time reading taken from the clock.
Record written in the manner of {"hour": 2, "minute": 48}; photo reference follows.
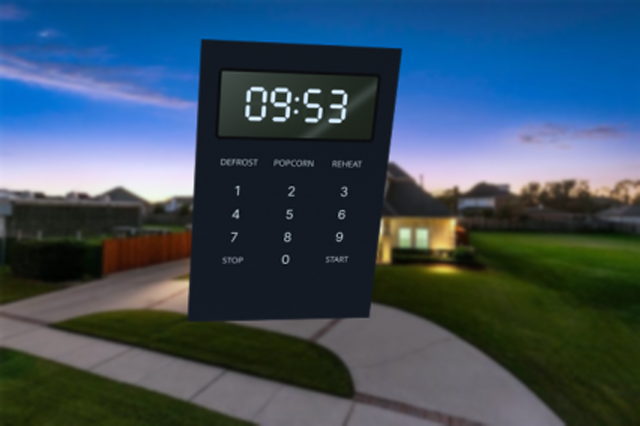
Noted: {"hour": 9, "minute": 53}
